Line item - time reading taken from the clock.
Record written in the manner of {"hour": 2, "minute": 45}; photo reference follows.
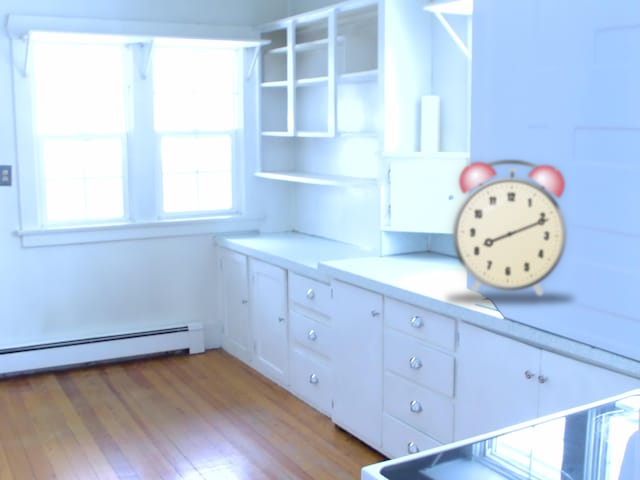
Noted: {"hour": 8, "minute": 11}
